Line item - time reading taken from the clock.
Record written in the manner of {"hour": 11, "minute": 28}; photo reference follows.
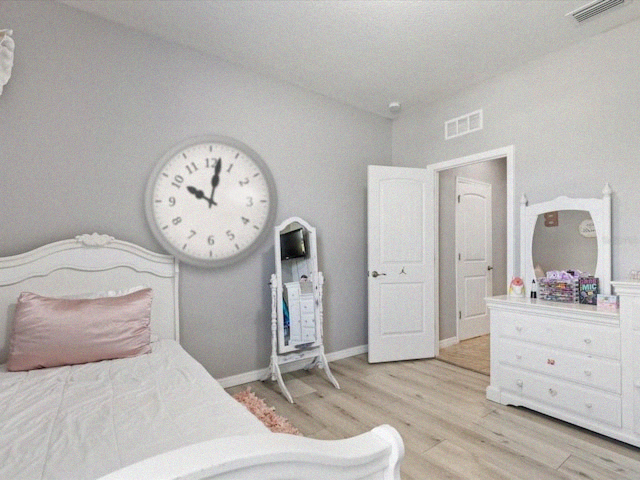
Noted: {"hour": 10, "minute": 2}
